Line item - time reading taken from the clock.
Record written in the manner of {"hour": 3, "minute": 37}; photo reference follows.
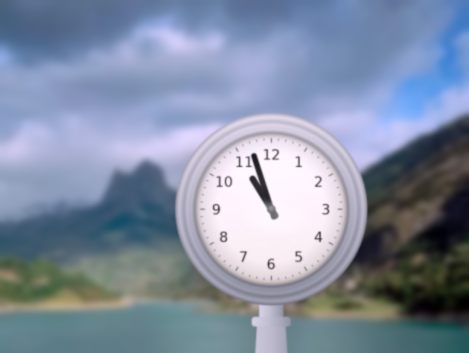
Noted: {"hour": 10, "minute": 57}
